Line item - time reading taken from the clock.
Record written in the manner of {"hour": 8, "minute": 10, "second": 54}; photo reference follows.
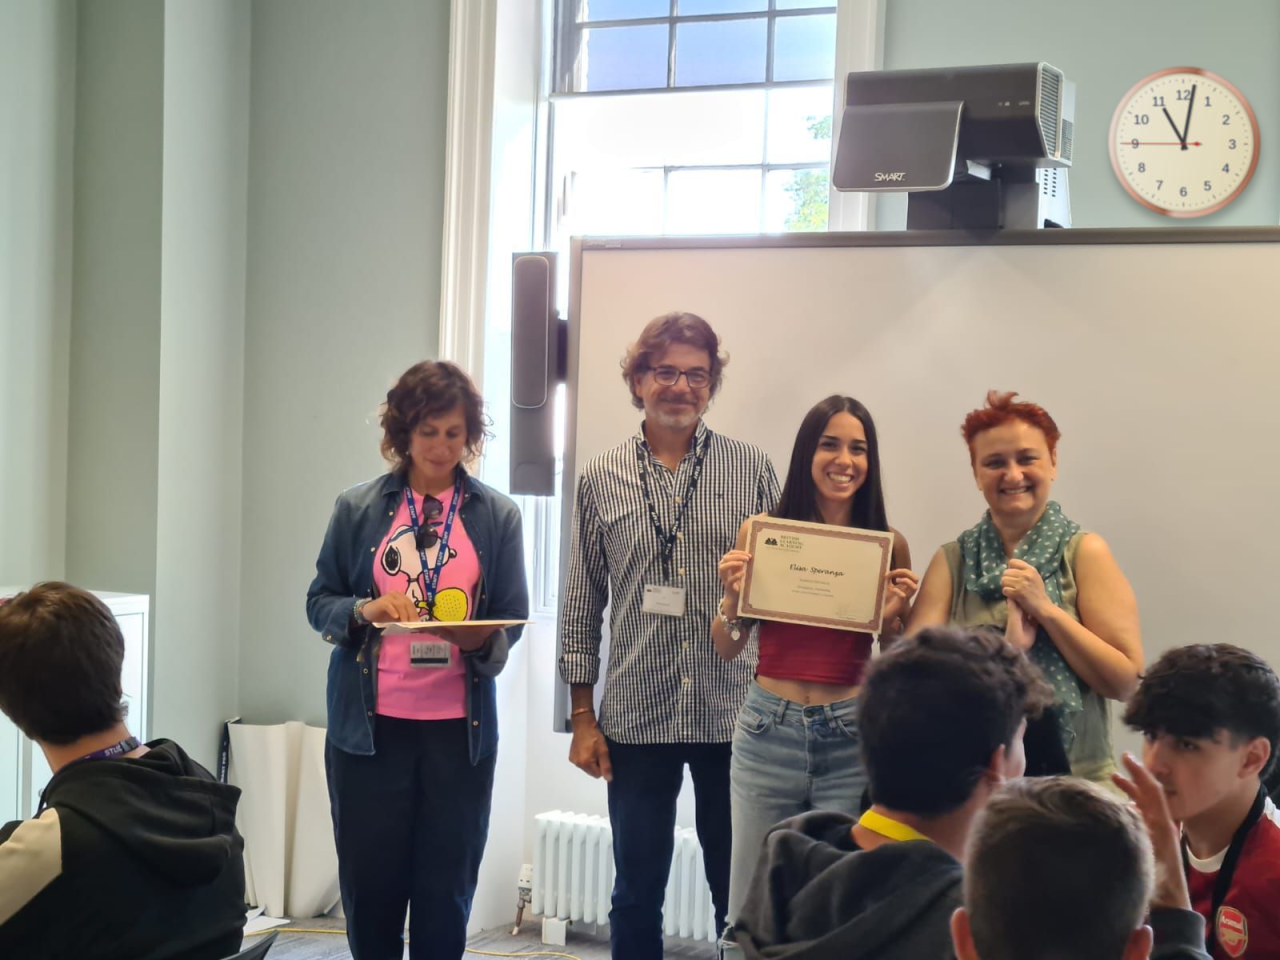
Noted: {"hour": 11, "minute": 1, "second": 45}
